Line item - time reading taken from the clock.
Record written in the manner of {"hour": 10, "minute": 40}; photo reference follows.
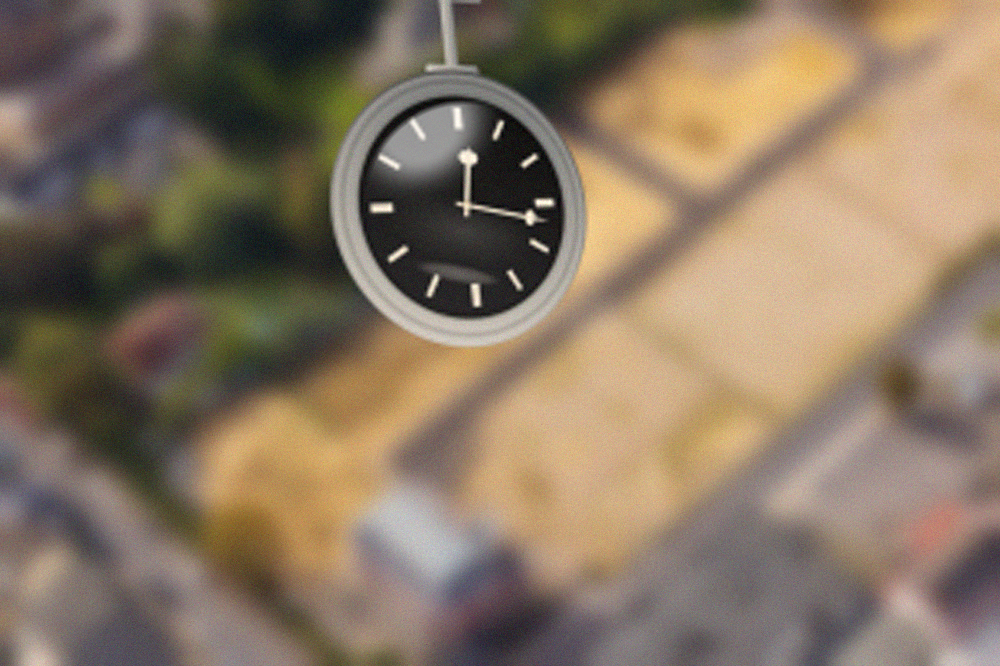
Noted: {"hour": 12, "minute": 17}
